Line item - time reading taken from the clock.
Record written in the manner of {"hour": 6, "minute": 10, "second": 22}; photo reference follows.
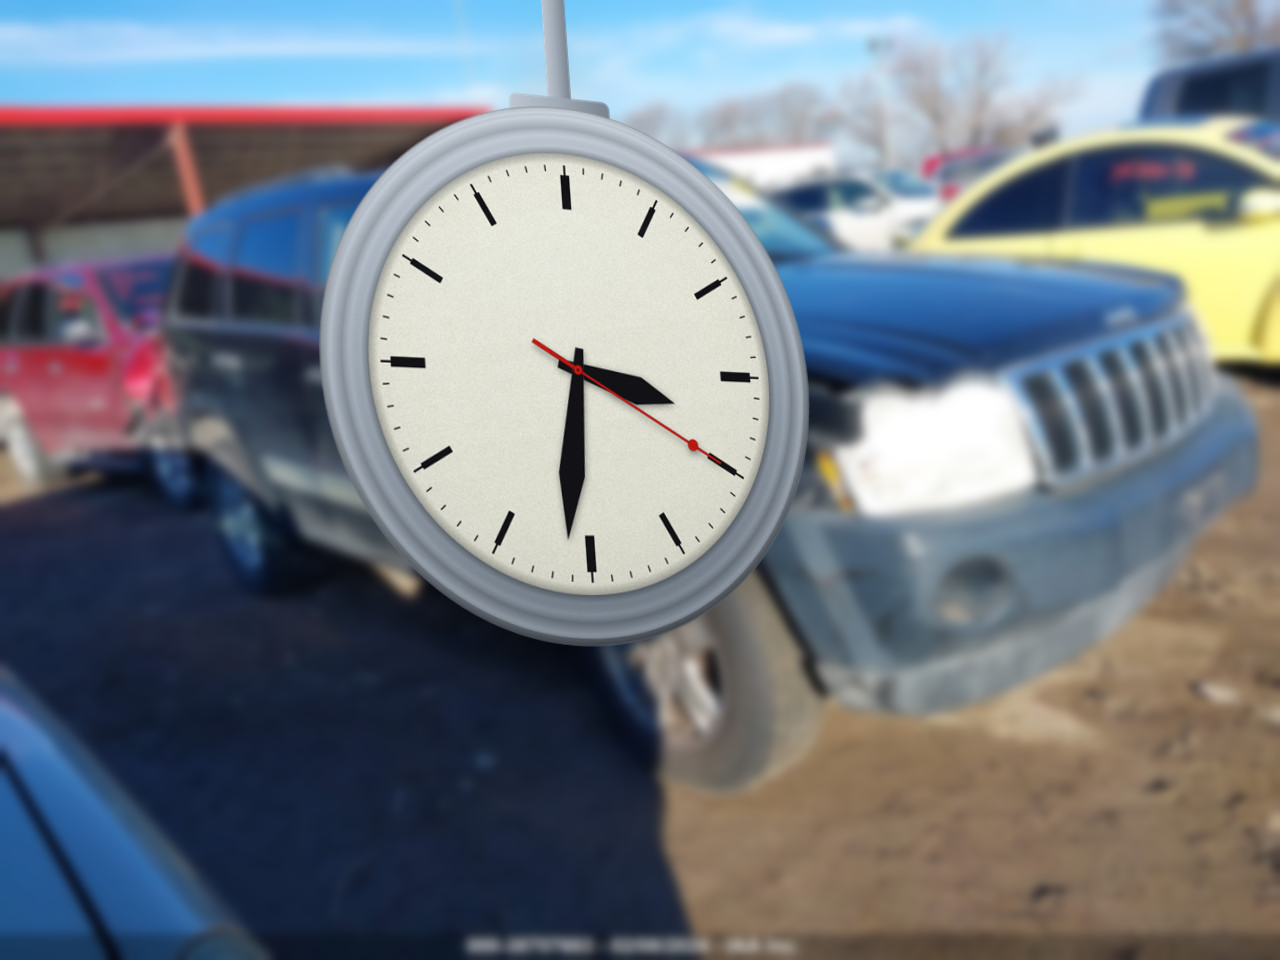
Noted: {"hour": 3, "minute": 31, "second": 20}
